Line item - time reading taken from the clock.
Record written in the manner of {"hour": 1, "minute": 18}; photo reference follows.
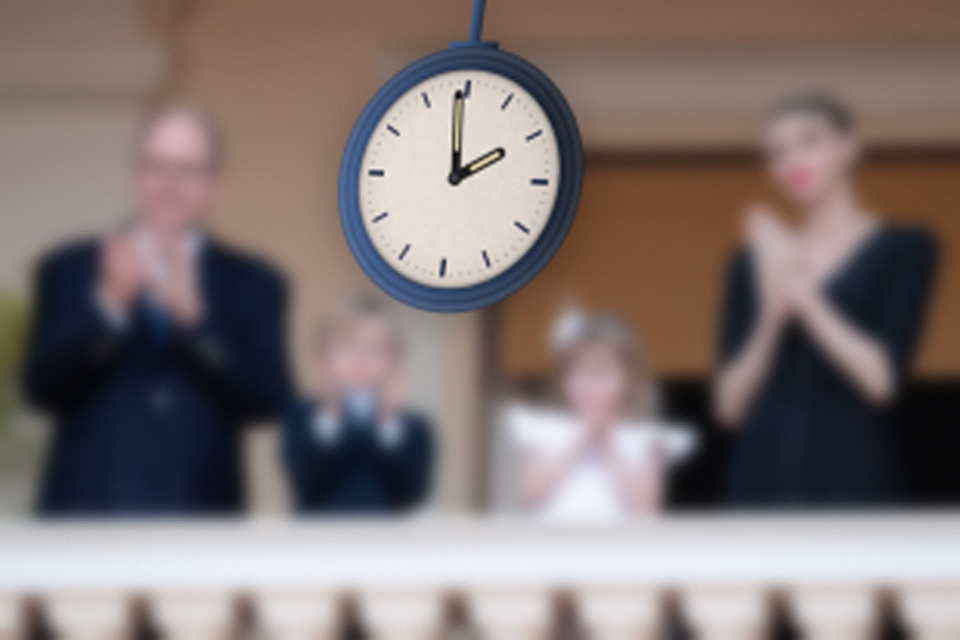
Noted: {"hour": 1, "minute": 59}
